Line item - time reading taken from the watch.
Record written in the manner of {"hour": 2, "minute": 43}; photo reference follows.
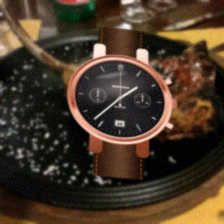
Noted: {"hour": 1, "minute": 37}
